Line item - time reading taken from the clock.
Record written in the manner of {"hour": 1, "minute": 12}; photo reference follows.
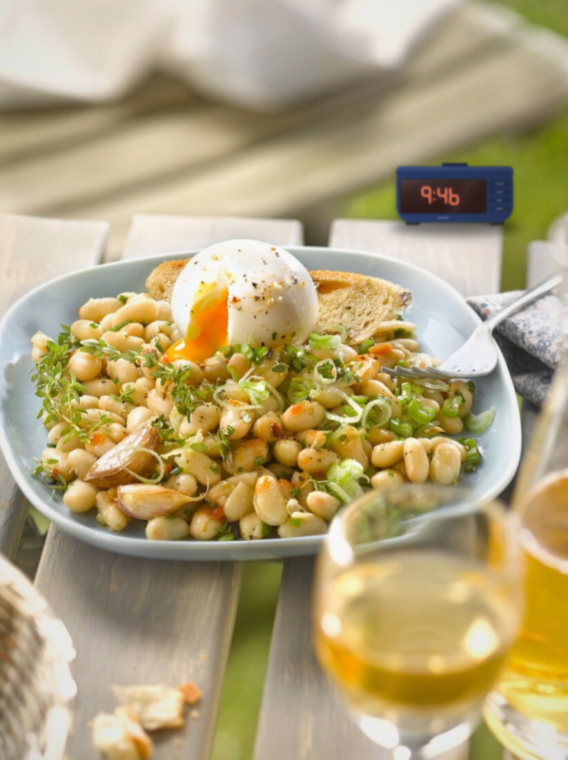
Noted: {"hour": 9, "minute": 46}
